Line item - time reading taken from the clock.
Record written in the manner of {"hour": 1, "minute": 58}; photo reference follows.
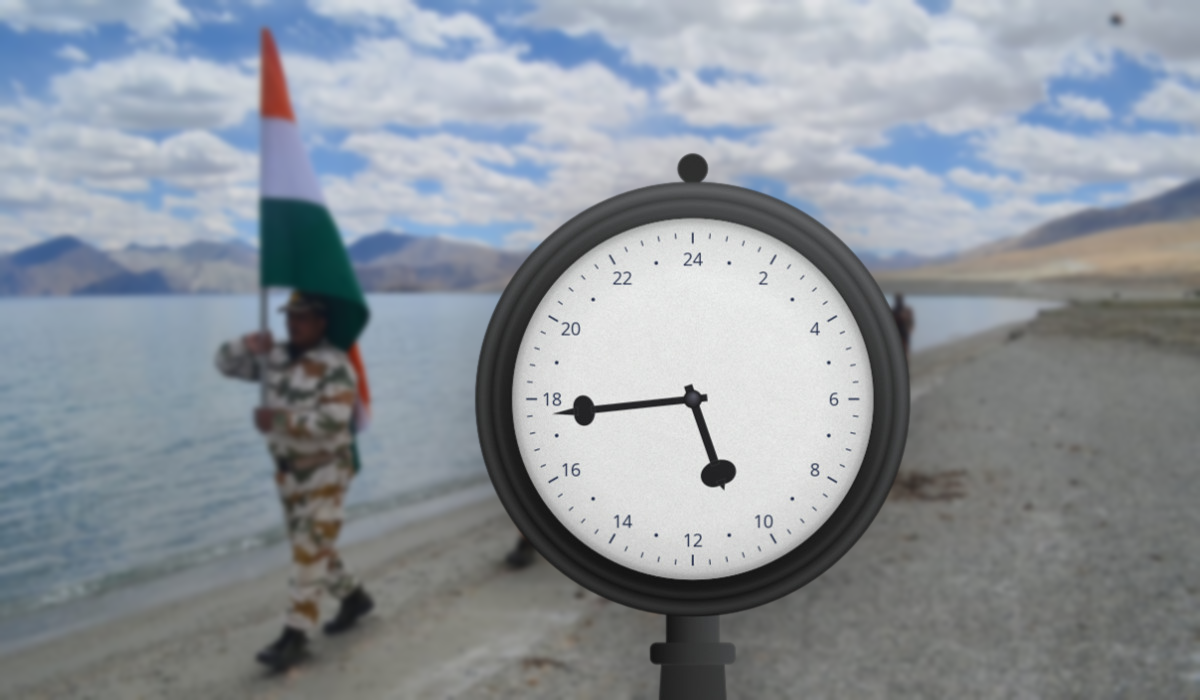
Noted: {"hour": 10, "minute": 44}
